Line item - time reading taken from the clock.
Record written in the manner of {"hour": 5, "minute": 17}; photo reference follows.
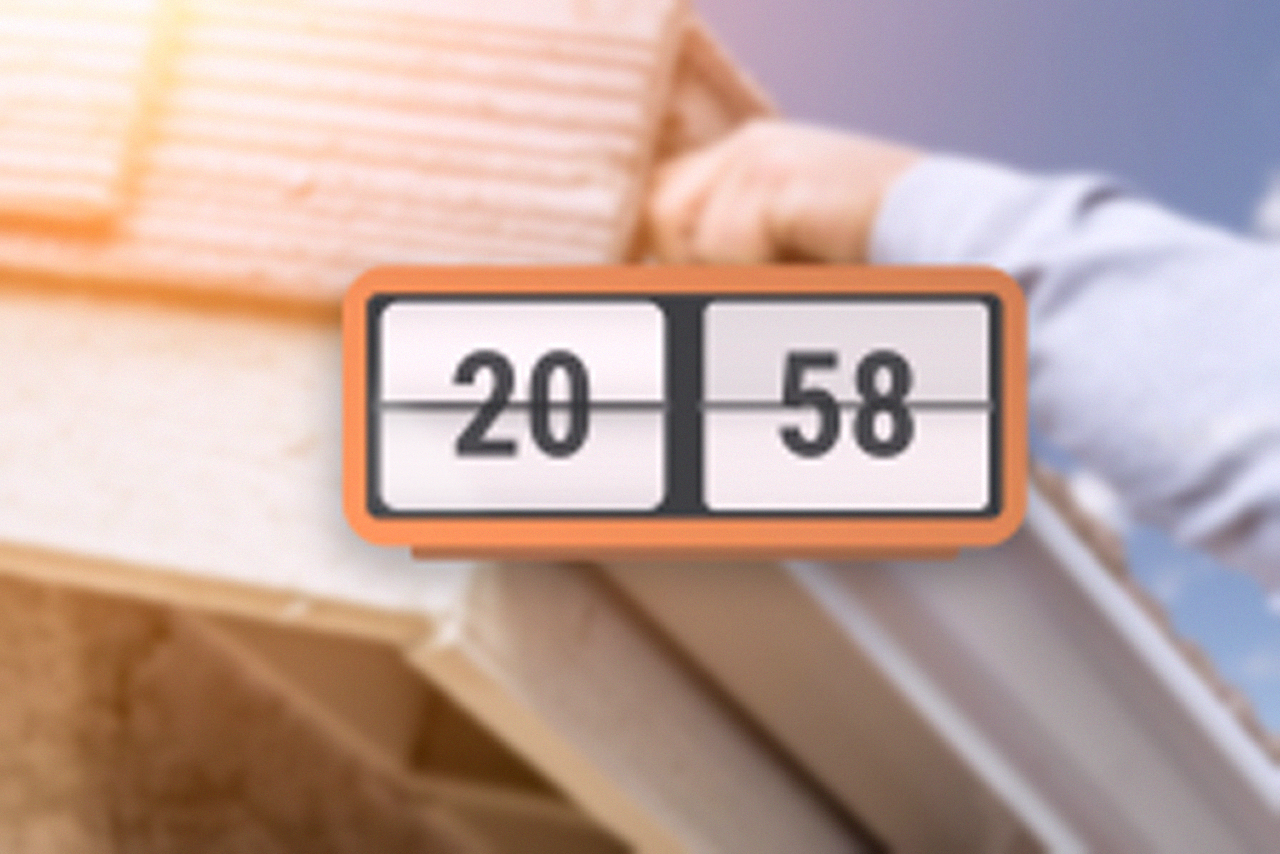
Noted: {"hour": 20, "minute": 58}
